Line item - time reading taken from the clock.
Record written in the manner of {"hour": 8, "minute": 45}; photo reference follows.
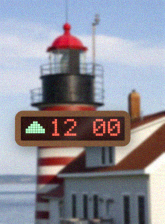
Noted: {"hour": 12, "minute": 0}
